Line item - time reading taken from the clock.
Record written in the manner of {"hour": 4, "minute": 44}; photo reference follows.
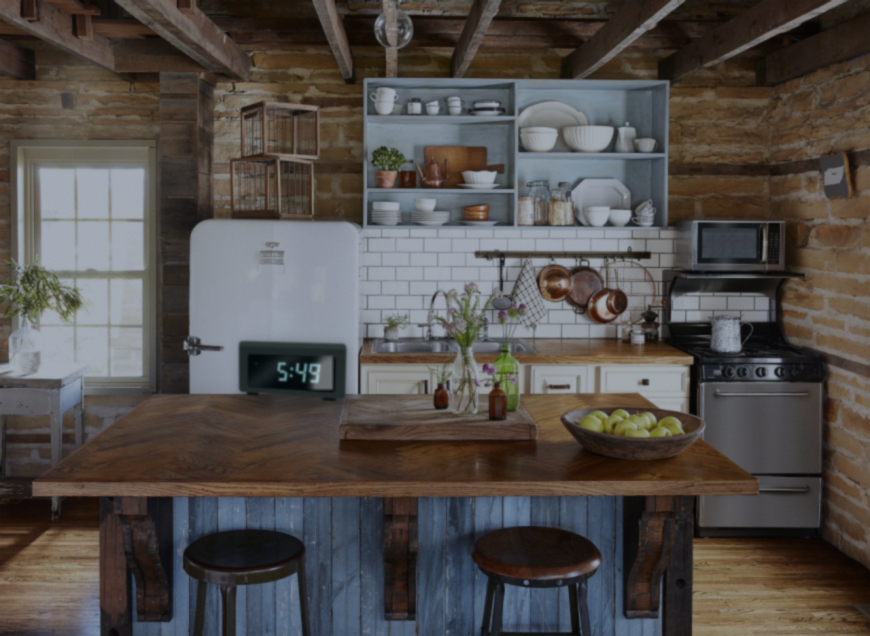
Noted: {"hour": 5, "minute": 49}
